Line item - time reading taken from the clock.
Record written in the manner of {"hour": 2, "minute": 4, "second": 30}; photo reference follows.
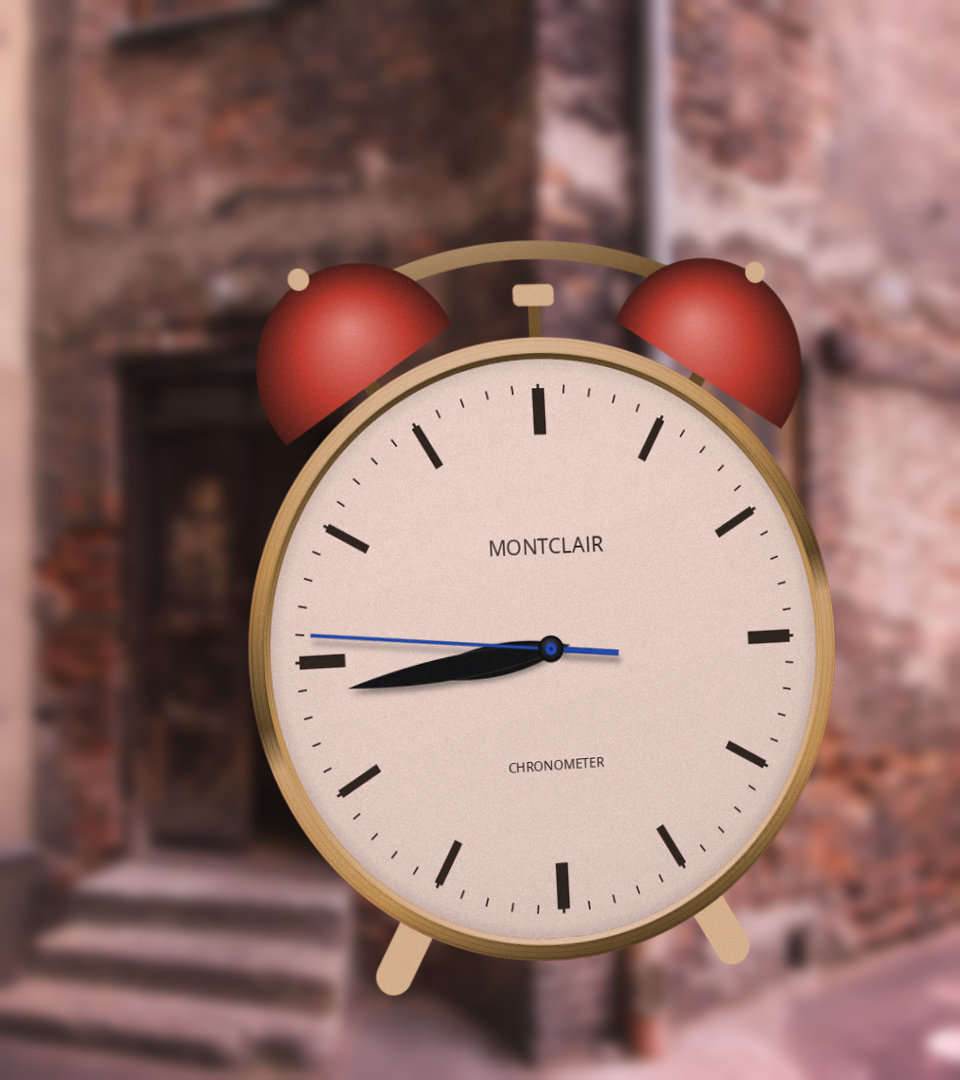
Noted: {"hour": 8, "minute": 43, "second": 46}
